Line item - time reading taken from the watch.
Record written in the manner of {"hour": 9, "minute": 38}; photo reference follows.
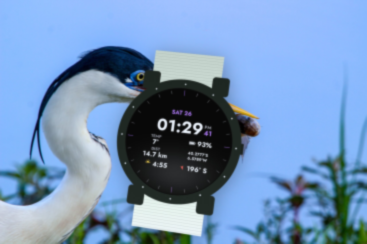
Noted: {"hour": 1, "minute": 29}
